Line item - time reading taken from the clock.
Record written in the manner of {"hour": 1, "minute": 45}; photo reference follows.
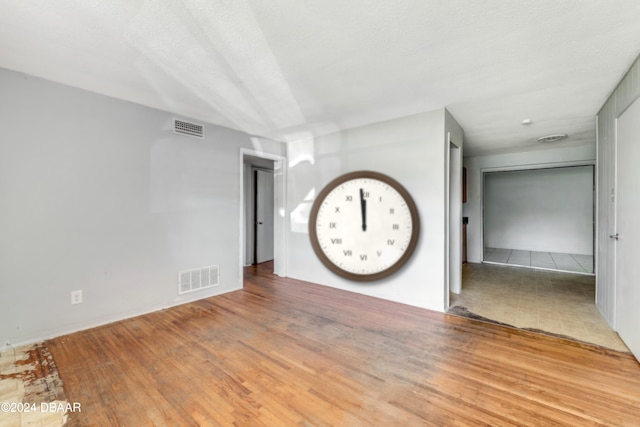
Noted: {"hour": 11, "minute": 59}
